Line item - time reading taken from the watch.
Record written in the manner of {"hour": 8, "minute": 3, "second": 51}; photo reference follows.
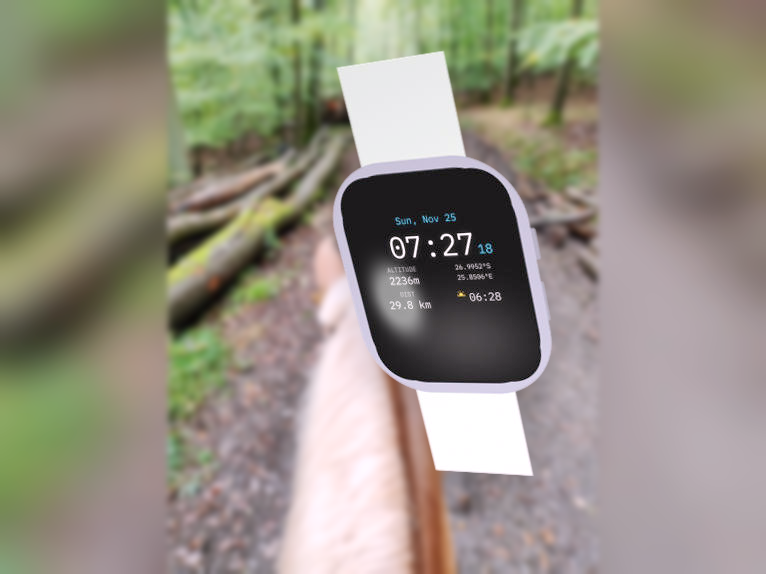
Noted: {"hour": 7, "minute": 27, "second": 18}
